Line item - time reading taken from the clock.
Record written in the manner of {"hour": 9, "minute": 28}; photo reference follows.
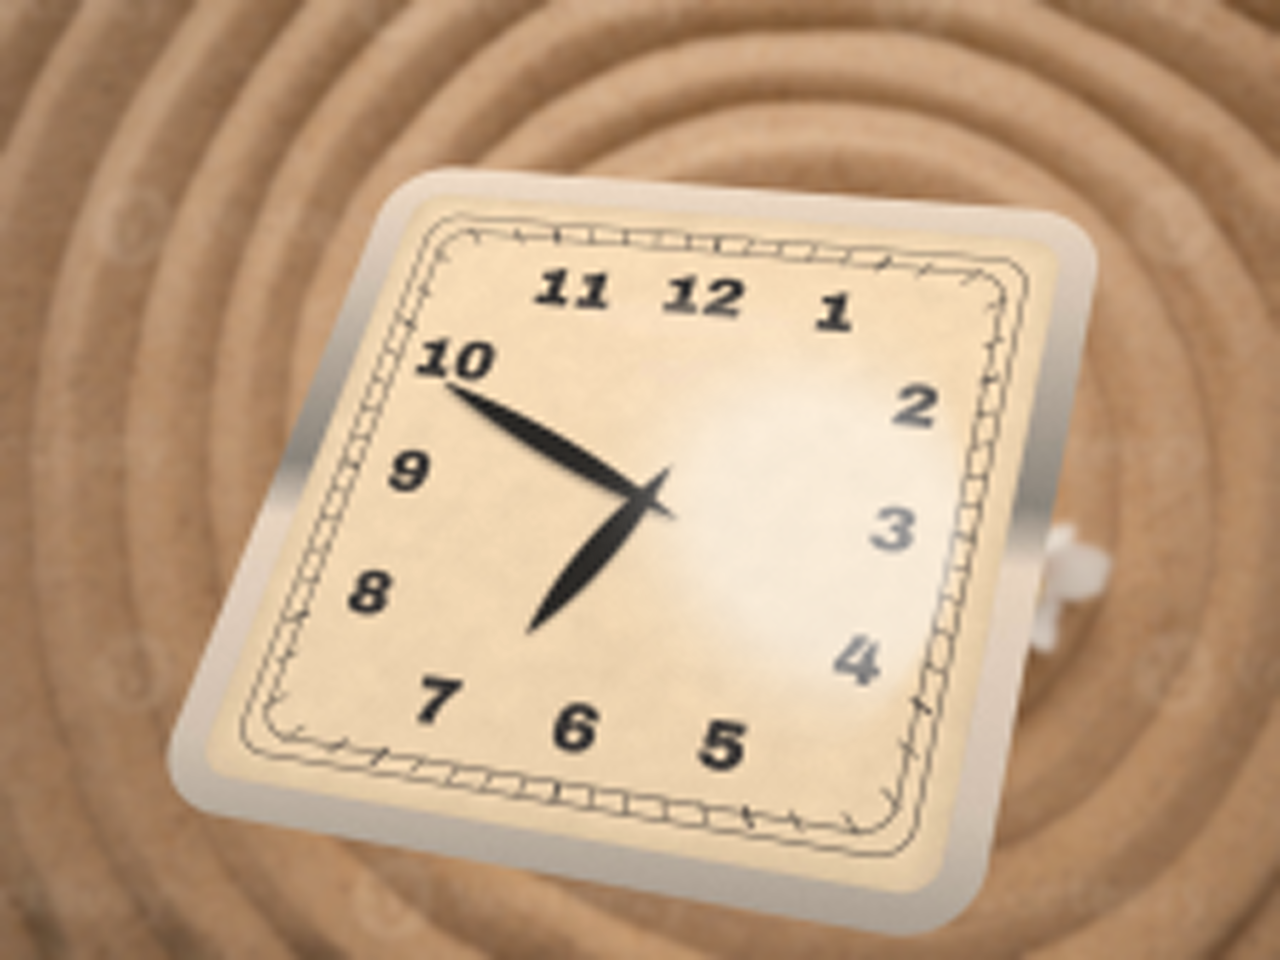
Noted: {"hour": 6, "minute": 49}
